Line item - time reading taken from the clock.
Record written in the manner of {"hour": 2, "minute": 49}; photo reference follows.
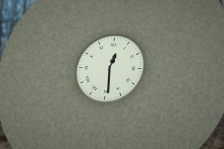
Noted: {"hour": 12, "minute": 29}
